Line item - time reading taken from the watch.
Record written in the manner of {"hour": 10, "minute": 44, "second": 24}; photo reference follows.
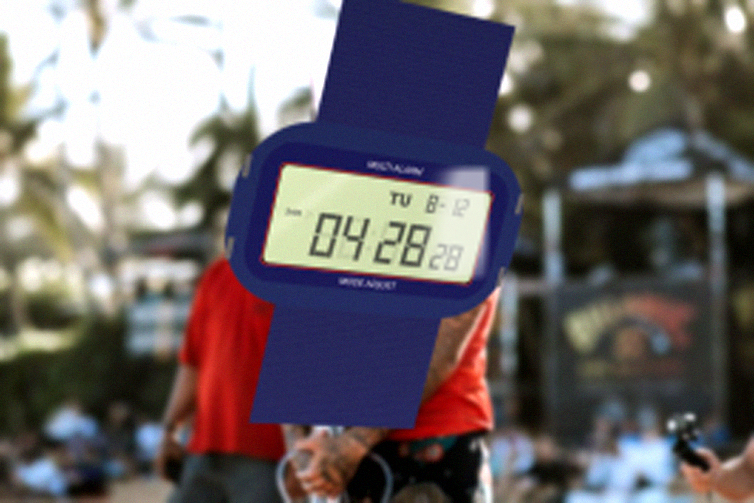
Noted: {"hour": 4, "minute": 28, "second": 28}
